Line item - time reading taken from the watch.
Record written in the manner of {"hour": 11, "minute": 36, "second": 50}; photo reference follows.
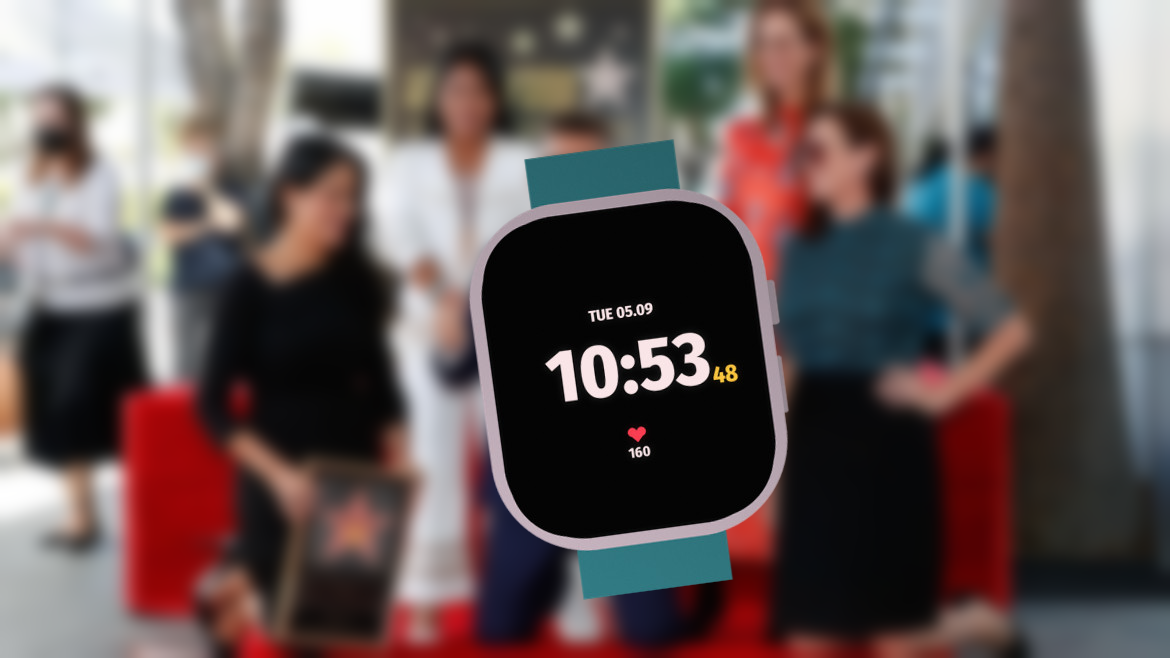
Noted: {"hour": 10, "minute": 53, "second": 48}
